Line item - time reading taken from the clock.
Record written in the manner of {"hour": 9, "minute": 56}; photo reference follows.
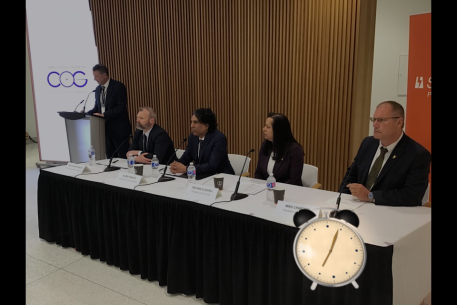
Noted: {"hour": 7, "minute": 4}
